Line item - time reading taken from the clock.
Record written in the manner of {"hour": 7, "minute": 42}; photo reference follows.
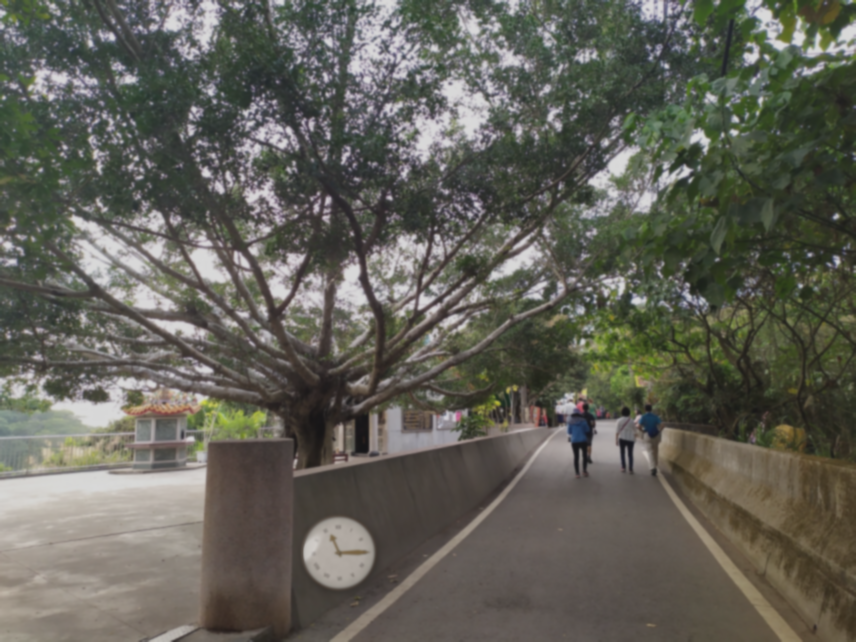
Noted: {"hour": 11, "minute": 15}
